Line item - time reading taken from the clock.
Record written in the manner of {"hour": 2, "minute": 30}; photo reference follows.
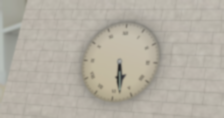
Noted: {"hour": 5, "minute": 28}
